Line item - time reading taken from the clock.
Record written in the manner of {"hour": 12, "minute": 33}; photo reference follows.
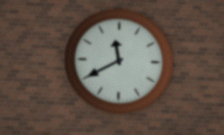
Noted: {"hour": 11, "minute": 40}
